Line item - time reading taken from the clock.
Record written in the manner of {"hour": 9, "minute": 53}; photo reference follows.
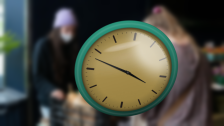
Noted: {"hour": 3, "minute": 48}
